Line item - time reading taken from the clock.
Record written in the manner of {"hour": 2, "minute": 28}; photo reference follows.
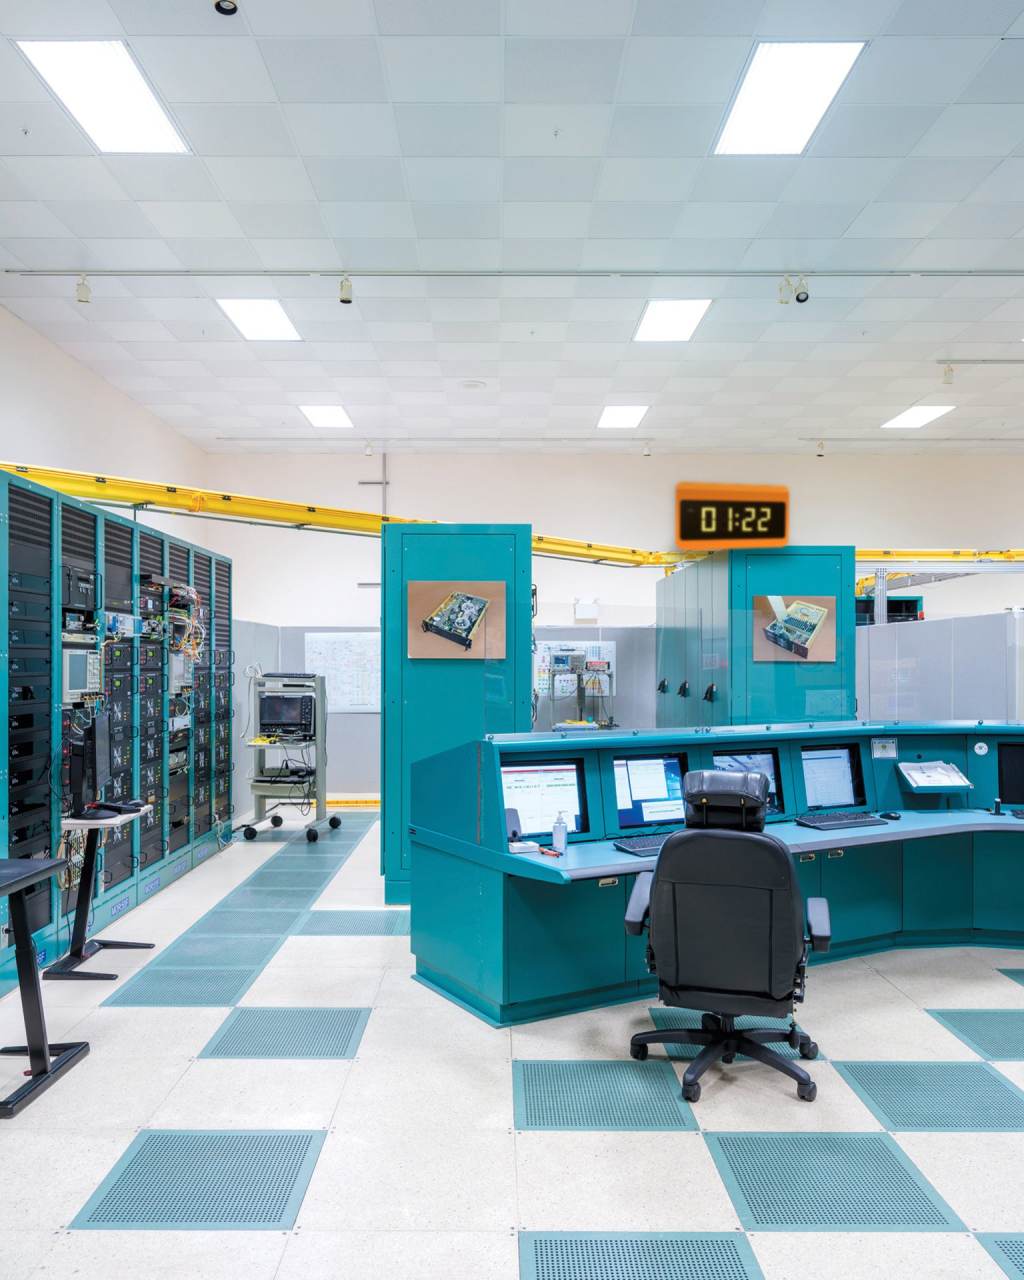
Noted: {"hour": 1, "minute": 22}
